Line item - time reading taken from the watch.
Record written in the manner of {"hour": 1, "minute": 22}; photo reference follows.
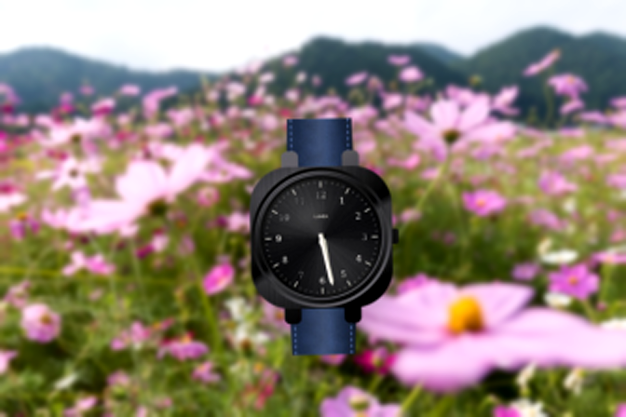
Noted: {"hour": 5, "minute": 28}
